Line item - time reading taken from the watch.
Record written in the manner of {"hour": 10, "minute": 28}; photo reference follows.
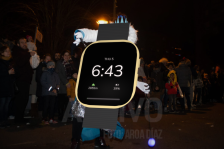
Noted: {"hour": 6, "minute": 43}
